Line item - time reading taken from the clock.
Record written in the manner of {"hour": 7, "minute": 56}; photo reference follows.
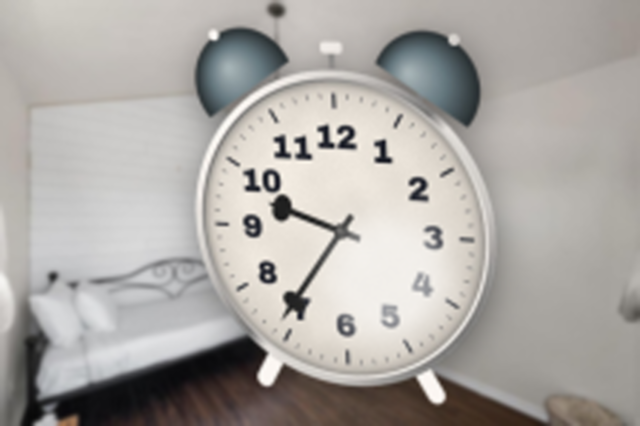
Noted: {"hour": 9, "minute": 36}
